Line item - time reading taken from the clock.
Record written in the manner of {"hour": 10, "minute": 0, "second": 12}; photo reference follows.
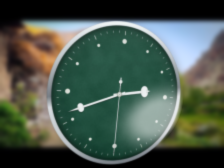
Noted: {"hour": 2, "minute": 41, "second": 30}
